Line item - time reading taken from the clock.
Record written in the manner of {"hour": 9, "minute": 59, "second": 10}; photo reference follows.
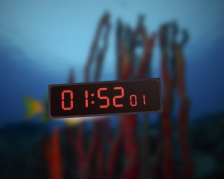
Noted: {"hour": 1, "minute": 52, "second": 1}
